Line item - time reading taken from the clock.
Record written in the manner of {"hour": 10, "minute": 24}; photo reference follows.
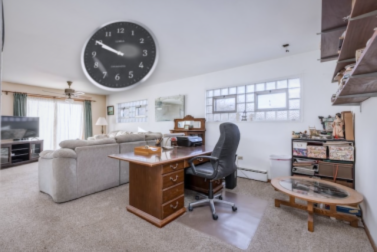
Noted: {"hour": 9, "minute": 50}
